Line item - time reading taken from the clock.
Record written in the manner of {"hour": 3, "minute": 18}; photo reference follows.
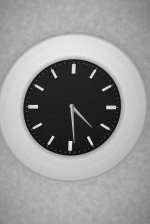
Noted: {"hour": 4, "minute": 29}
